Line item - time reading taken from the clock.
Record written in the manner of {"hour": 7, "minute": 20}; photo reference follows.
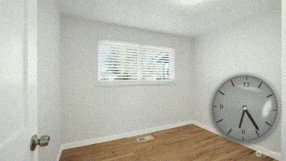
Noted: {"hour": 6, "minute": 24}
